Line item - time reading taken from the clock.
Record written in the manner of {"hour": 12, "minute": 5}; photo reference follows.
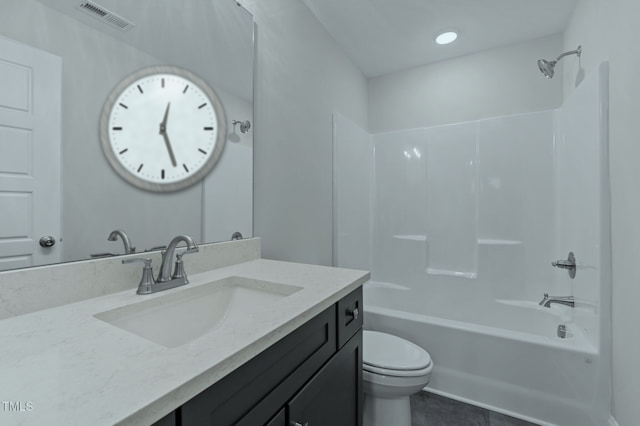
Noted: {"hour": 12, "minute": 27}
